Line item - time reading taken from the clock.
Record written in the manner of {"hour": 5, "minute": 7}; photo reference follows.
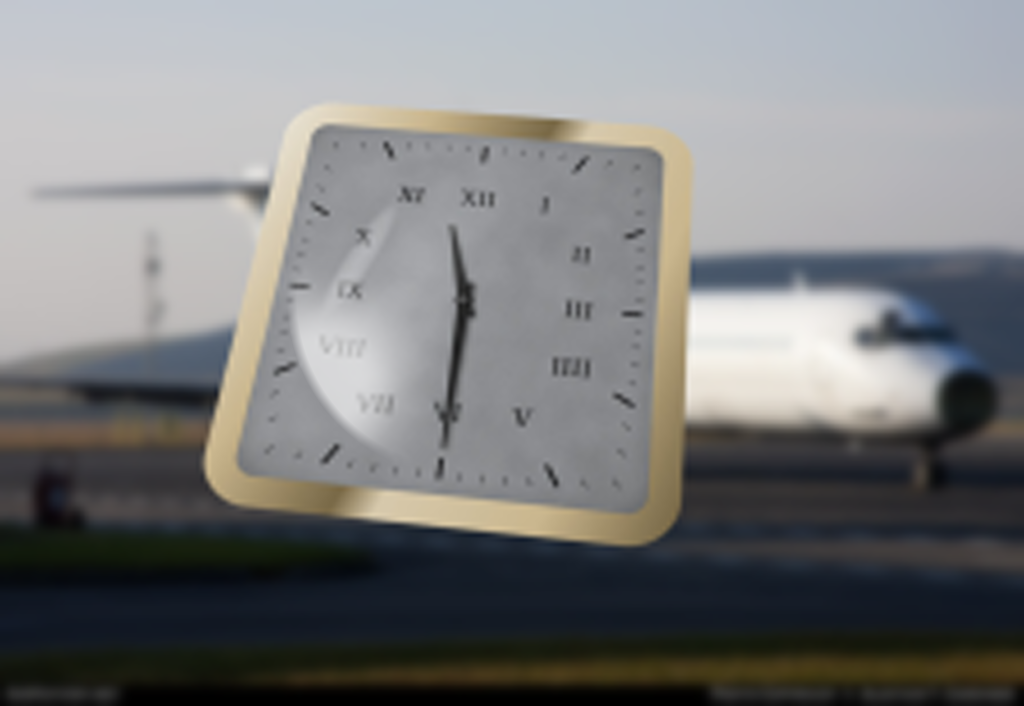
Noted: {"hour": 11, "minute": 30}
